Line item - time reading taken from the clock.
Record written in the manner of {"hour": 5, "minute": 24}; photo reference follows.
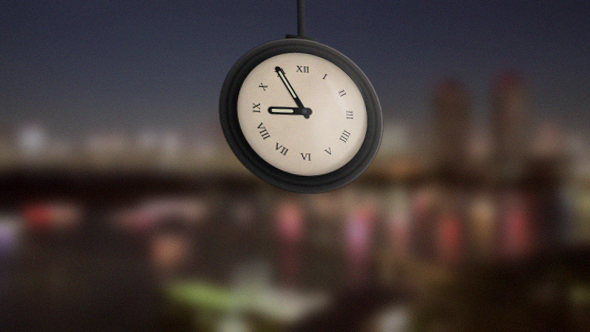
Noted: {"hour": 8, "minute": 55}
